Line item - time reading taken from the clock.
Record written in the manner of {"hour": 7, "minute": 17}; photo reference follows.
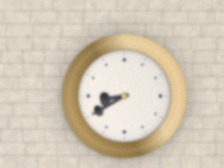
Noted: {"hour": 8, "minute": 40}
